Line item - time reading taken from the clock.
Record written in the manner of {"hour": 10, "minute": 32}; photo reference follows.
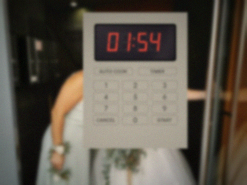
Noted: {"hour": 1, "minute": 54}
